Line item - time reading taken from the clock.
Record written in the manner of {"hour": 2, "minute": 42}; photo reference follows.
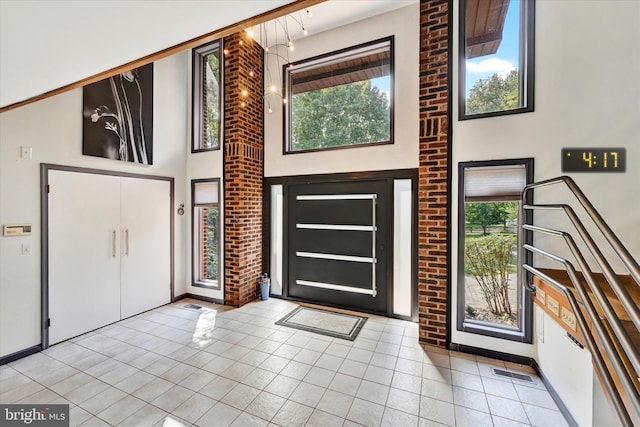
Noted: {"hour": 4, "minute": 17}
